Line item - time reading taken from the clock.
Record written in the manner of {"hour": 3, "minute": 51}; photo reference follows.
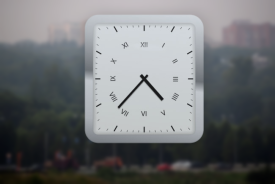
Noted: {"hour": 4, "minute": 37}
